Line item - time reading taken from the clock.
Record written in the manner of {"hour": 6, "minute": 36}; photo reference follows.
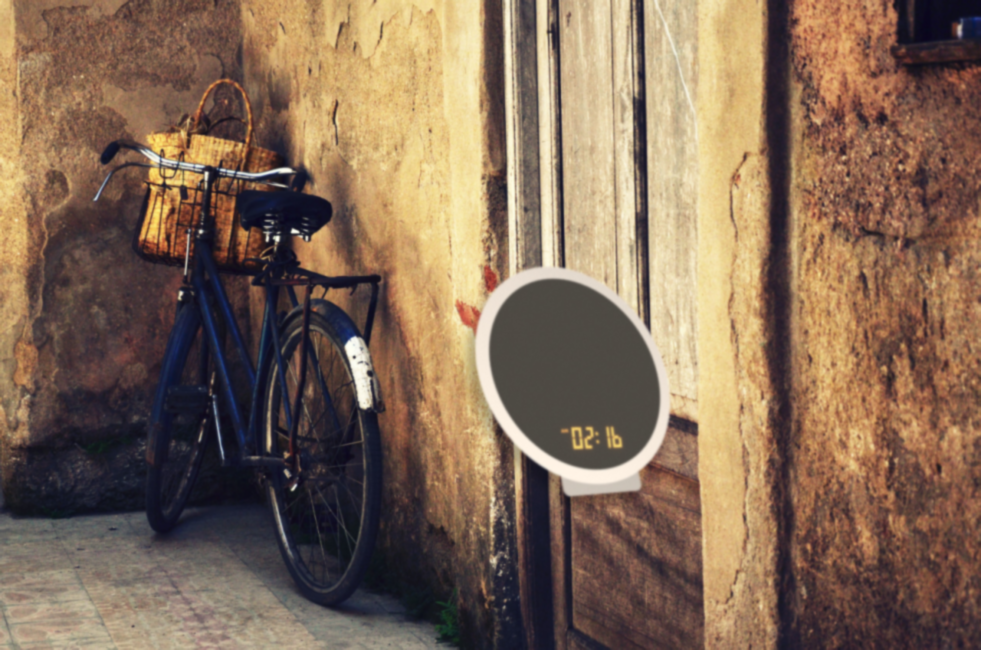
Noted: {"hour": 2, "minute": 16}
